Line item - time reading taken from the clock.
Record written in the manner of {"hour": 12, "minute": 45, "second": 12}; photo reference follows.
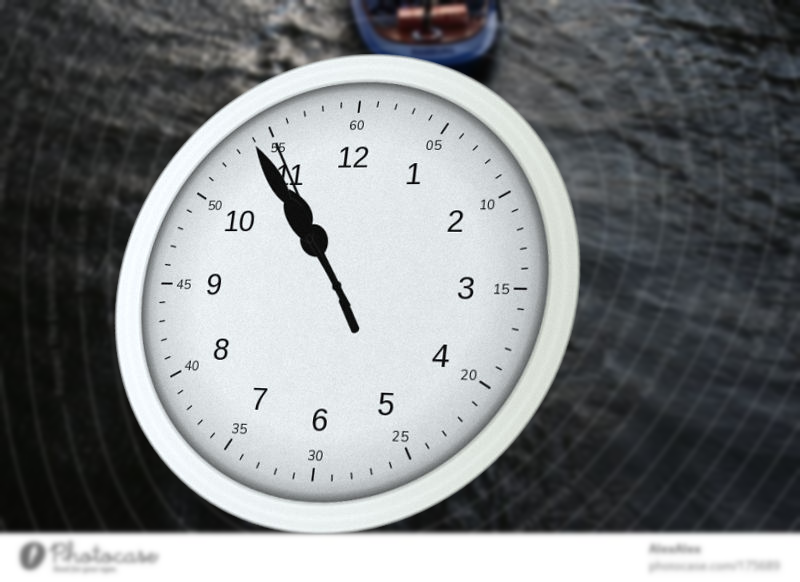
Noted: {"hour": 10, "minute": 53, "second": 55}
